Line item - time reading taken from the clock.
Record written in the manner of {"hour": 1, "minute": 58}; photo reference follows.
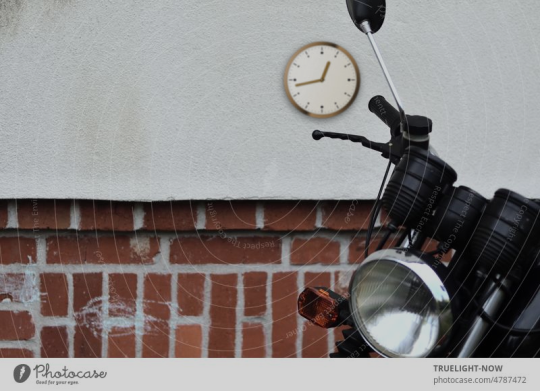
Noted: {"hour": 12, "minute": 43}
